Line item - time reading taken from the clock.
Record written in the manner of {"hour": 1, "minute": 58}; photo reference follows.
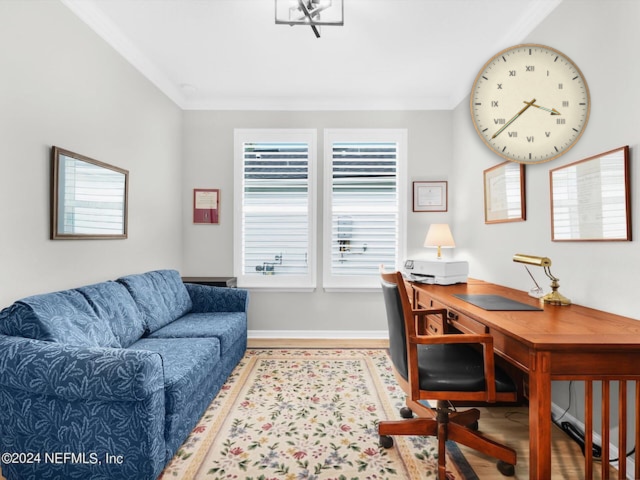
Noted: {"hour": 3, "minute": 38}
